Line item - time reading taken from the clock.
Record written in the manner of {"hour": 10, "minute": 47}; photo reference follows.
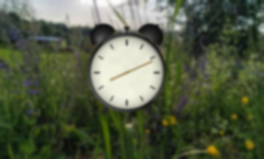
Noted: {"hour": 8, "minute": 11}
